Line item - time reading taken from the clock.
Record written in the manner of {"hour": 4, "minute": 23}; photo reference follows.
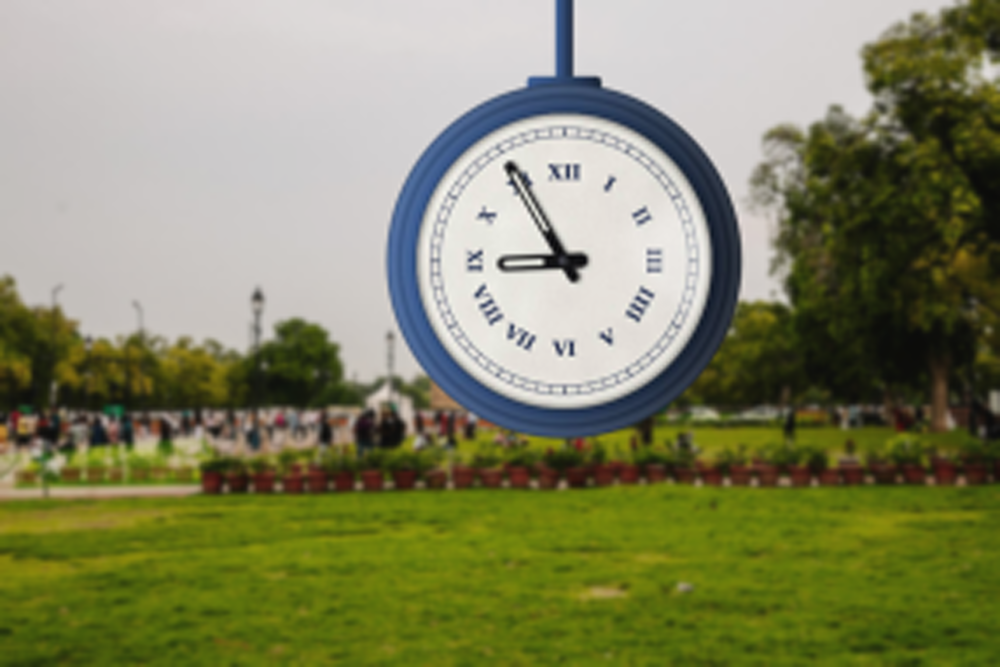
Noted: {"hour": 8, "minute": 55}
